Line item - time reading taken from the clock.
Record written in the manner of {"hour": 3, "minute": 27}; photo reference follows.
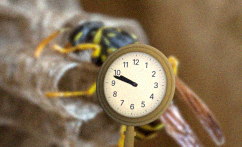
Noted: {"hour": 9, "minute": 48}
